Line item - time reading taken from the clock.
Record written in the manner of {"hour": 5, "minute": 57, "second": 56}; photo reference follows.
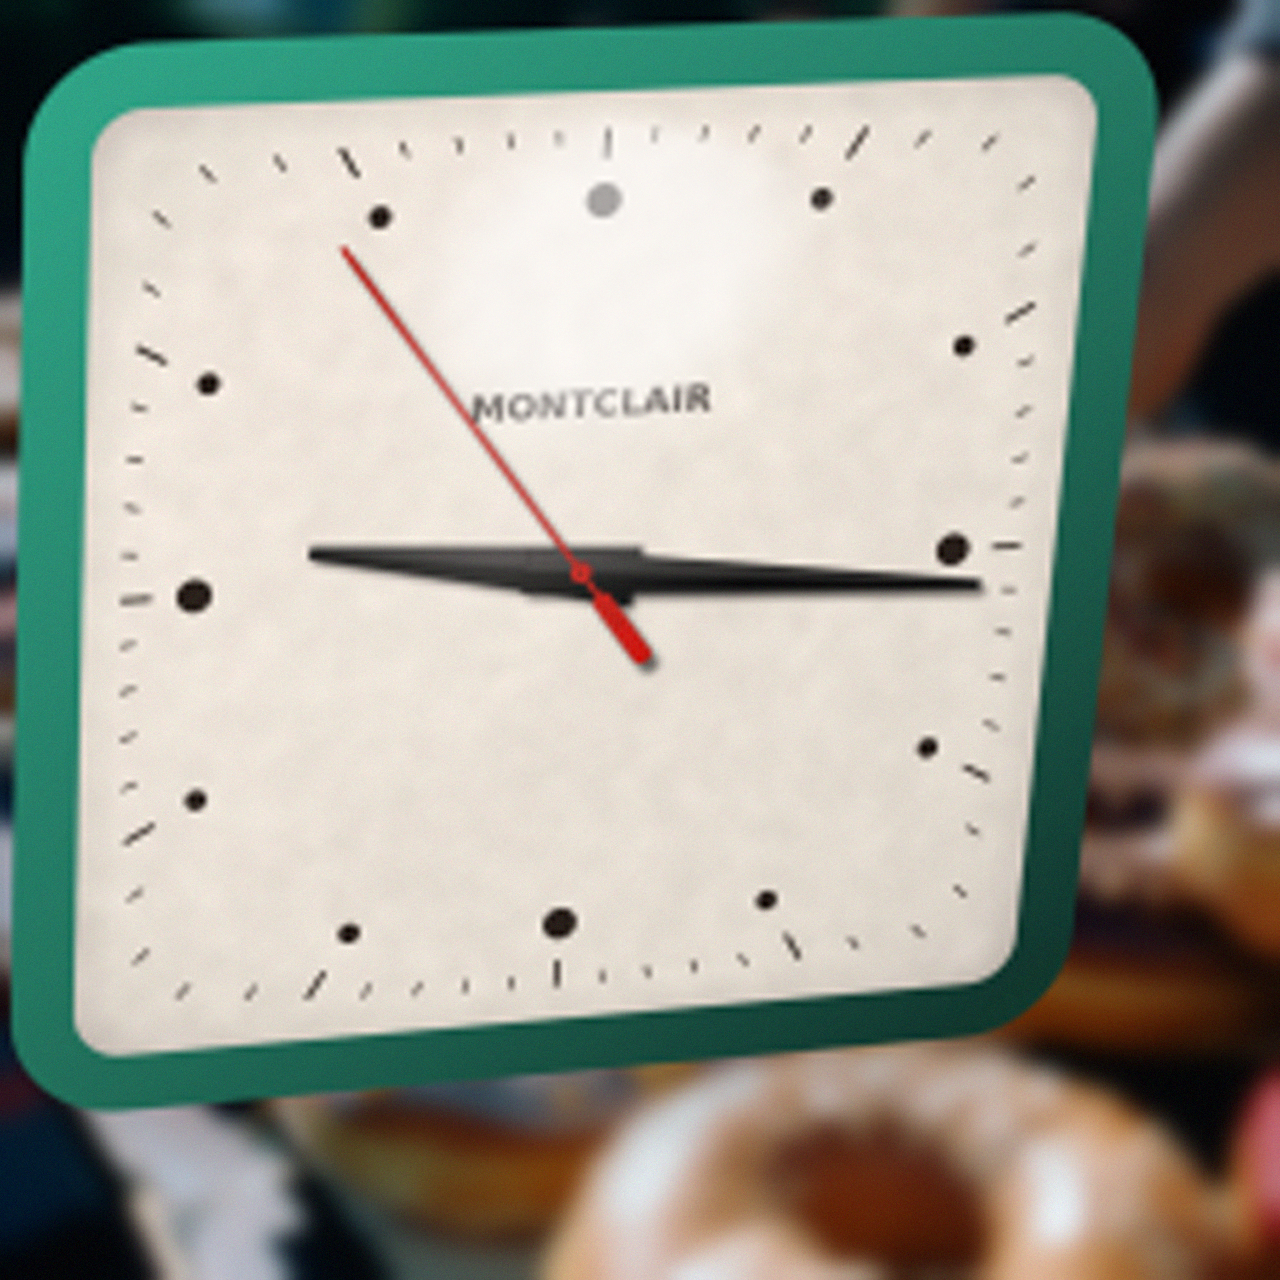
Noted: {"hour": 9, "minute": 15, "second": 54}
